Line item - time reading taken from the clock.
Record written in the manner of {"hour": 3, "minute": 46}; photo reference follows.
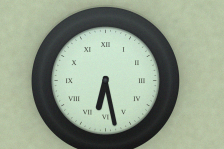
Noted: {"hour": 6, "minute": 28}
